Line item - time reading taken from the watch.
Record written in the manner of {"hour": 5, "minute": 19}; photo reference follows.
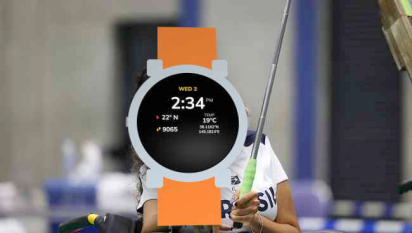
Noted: {"hour": 2, "minute": 34}
